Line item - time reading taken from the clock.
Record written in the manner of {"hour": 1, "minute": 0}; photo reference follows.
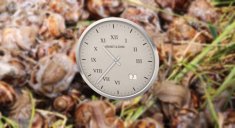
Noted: {"hour": 10, "minute": 37}
